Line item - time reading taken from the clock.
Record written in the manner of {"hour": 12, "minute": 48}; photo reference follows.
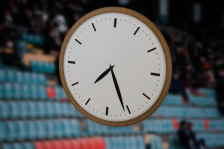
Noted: {"hour": 7, "minute": 26}
